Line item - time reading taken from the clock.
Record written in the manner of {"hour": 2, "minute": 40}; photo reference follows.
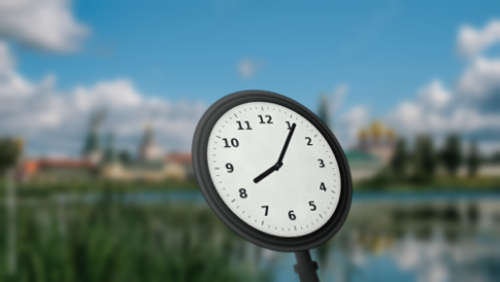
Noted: {"hour": 8, "minute": 6}
